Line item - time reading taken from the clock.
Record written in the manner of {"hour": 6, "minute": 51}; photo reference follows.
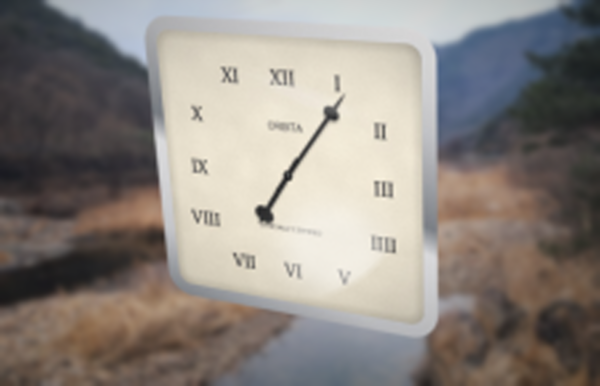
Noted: {"hour": 7, "minute": 6}
